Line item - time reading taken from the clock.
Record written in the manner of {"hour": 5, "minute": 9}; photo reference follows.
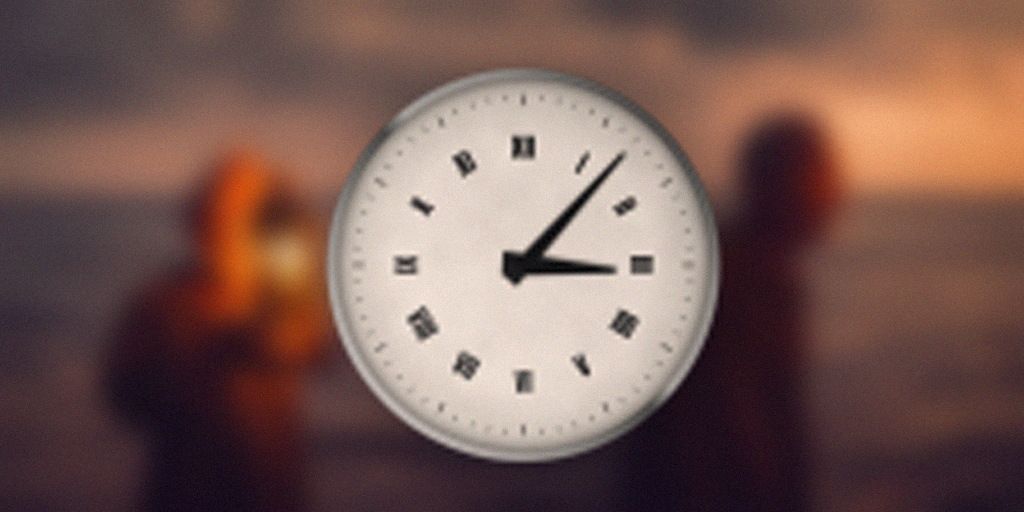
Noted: {"hour": 3, "minute": 7}
